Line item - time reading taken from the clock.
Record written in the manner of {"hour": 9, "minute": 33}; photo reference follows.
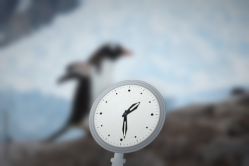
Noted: {"hour": 1, "minute": 29}
